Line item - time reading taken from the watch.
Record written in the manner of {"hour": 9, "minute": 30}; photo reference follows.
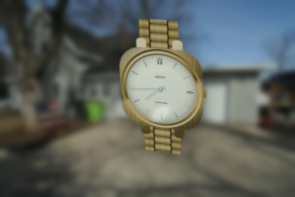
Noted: {"hour": 7, "minute": 44}
